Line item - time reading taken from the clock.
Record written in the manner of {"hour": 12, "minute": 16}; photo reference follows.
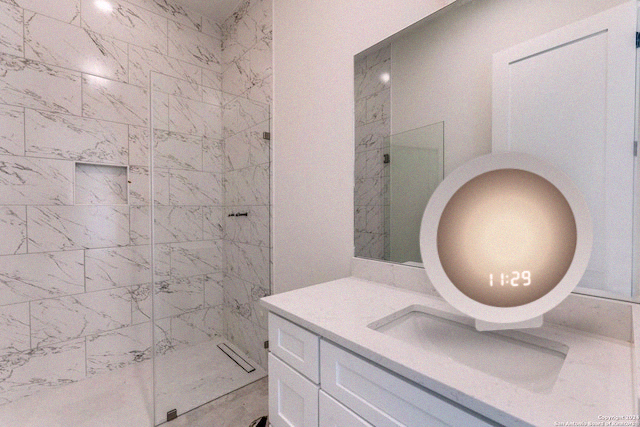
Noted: {"hour": 11, "minute": 29}
